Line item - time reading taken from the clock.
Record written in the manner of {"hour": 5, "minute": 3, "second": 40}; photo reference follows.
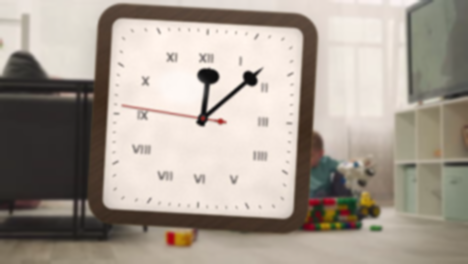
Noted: {"hour": 12, "minute": 7, "second": 46}
